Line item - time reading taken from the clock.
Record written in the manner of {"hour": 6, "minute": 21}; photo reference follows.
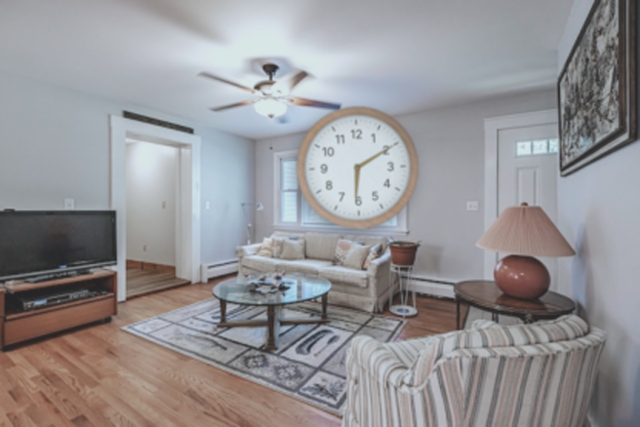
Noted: {"hour": 6, "minute": 10}
